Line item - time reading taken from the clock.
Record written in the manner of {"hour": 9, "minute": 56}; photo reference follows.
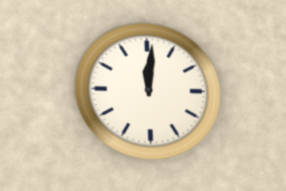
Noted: {"hour": 12, "minute": 1}
